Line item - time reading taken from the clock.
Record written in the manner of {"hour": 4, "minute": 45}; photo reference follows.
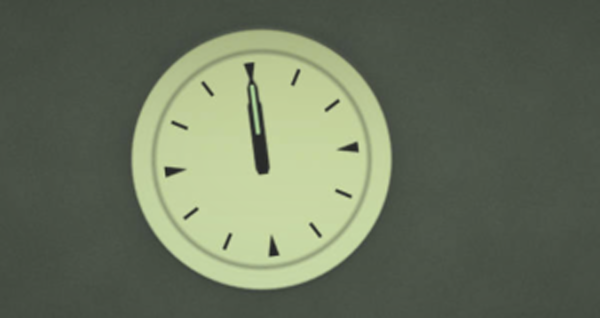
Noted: {"hour": 12, "minute": 0}
